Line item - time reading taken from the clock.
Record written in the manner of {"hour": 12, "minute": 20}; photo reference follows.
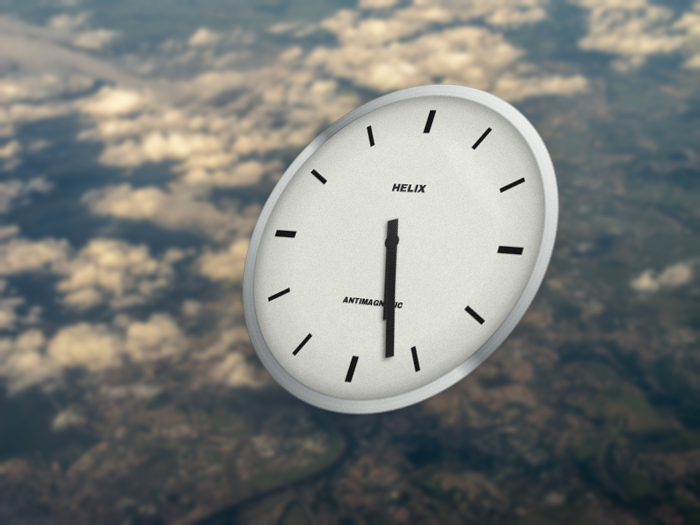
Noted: {"hour": 5, "minute": 27}
